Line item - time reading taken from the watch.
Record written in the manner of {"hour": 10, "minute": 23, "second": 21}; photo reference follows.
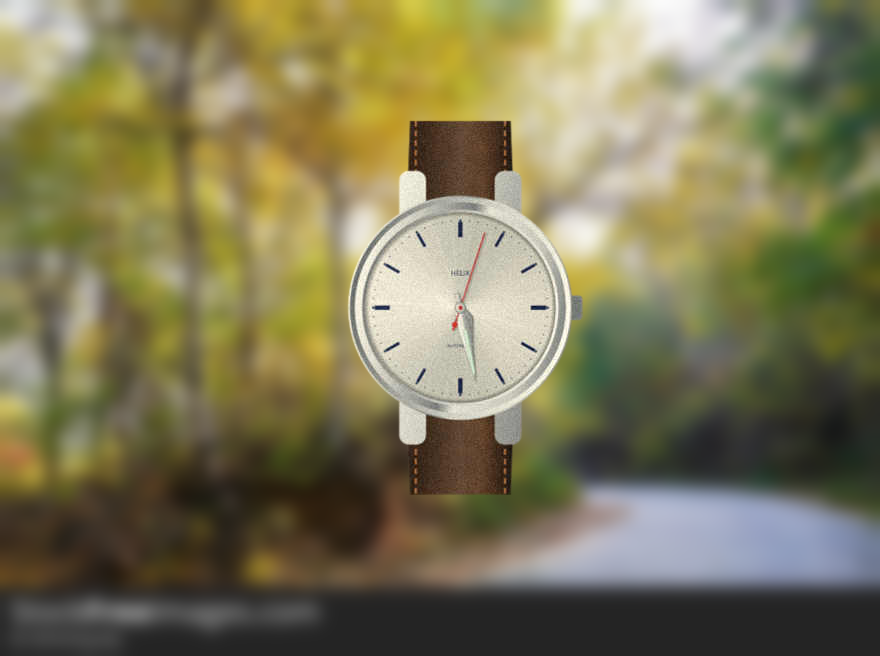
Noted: {"hour": 5, "minute": 28, "second": 3}
